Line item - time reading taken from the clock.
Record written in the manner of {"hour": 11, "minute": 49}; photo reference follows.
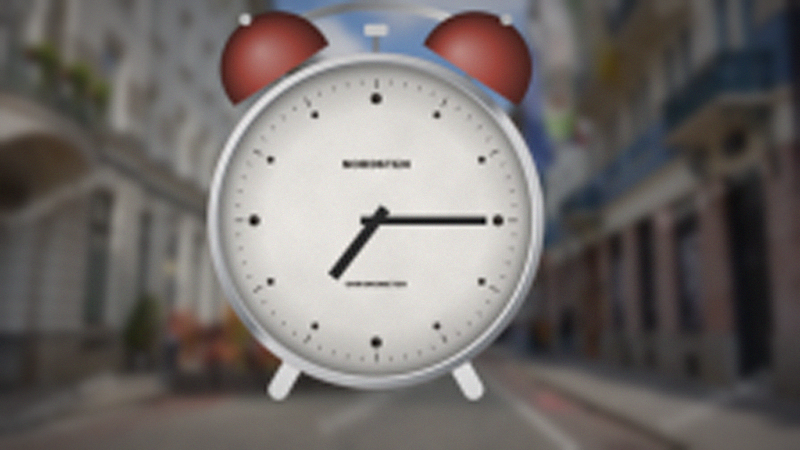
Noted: {"hour": 7, "minute": 15}
